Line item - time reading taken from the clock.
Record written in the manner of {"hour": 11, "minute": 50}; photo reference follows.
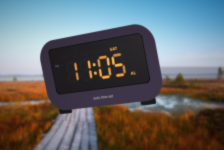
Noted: {"hour": 11, "minute": 5}
